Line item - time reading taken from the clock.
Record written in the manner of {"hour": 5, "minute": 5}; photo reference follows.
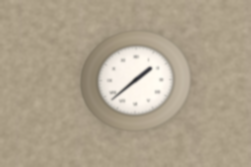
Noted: {"hour": 1, "minute": 38}
